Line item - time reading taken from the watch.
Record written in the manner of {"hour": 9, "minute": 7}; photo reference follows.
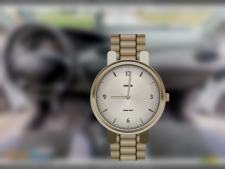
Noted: {"hour": 9, "minute": 1}
